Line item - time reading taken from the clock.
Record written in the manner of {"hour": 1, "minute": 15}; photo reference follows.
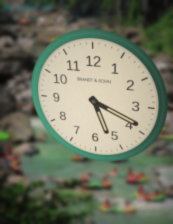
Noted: {"hour": 5, "minute": 19}
